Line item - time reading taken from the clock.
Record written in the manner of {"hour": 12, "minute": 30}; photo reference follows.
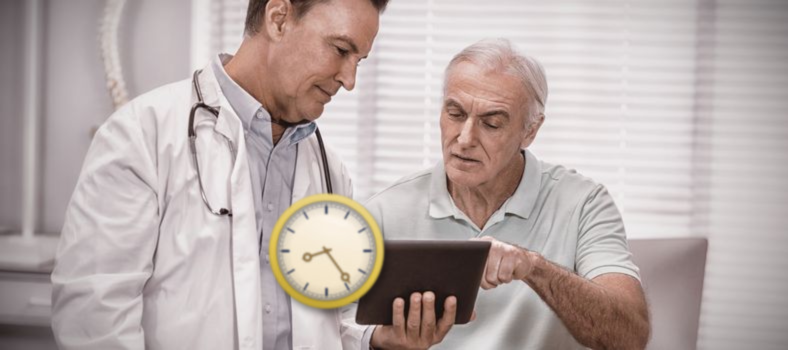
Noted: {"hour": 8, "minute": 24}
